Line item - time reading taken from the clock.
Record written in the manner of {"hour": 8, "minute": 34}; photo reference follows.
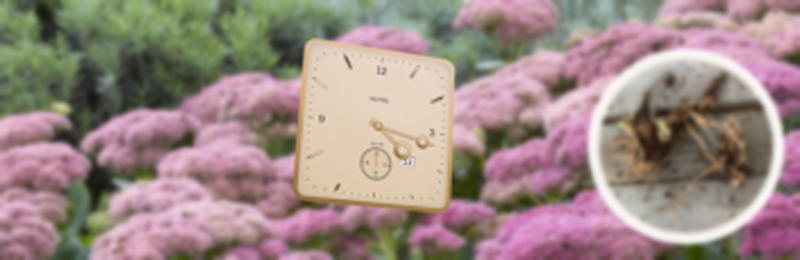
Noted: {"hour": 4, "minute": 17}
